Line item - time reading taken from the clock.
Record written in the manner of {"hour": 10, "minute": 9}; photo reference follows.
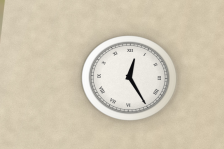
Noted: {"hour": 12, "minute": 25}
